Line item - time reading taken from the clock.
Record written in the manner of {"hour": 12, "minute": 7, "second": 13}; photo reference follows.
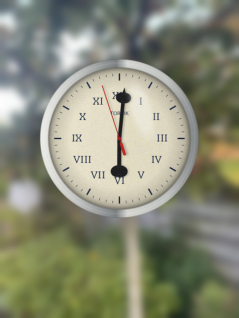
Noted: {"hour": 6, "minute": 0, "second": 57}
